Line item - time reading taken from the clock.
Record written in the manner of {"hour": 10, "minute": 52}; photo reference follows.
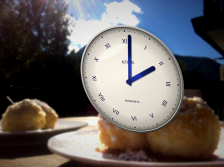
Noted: {"hour": 2, "minute": 1}
